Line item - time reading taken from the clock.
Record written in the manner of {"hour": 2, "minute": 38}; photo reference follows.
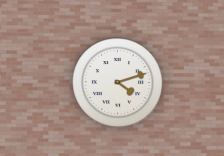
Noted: {"hour": 4, "minute": 12}
